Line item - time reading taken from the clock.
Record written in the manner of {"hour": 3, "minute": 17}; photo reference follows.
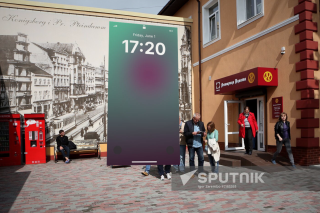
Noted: {"hour": 17, "minute": 20}
